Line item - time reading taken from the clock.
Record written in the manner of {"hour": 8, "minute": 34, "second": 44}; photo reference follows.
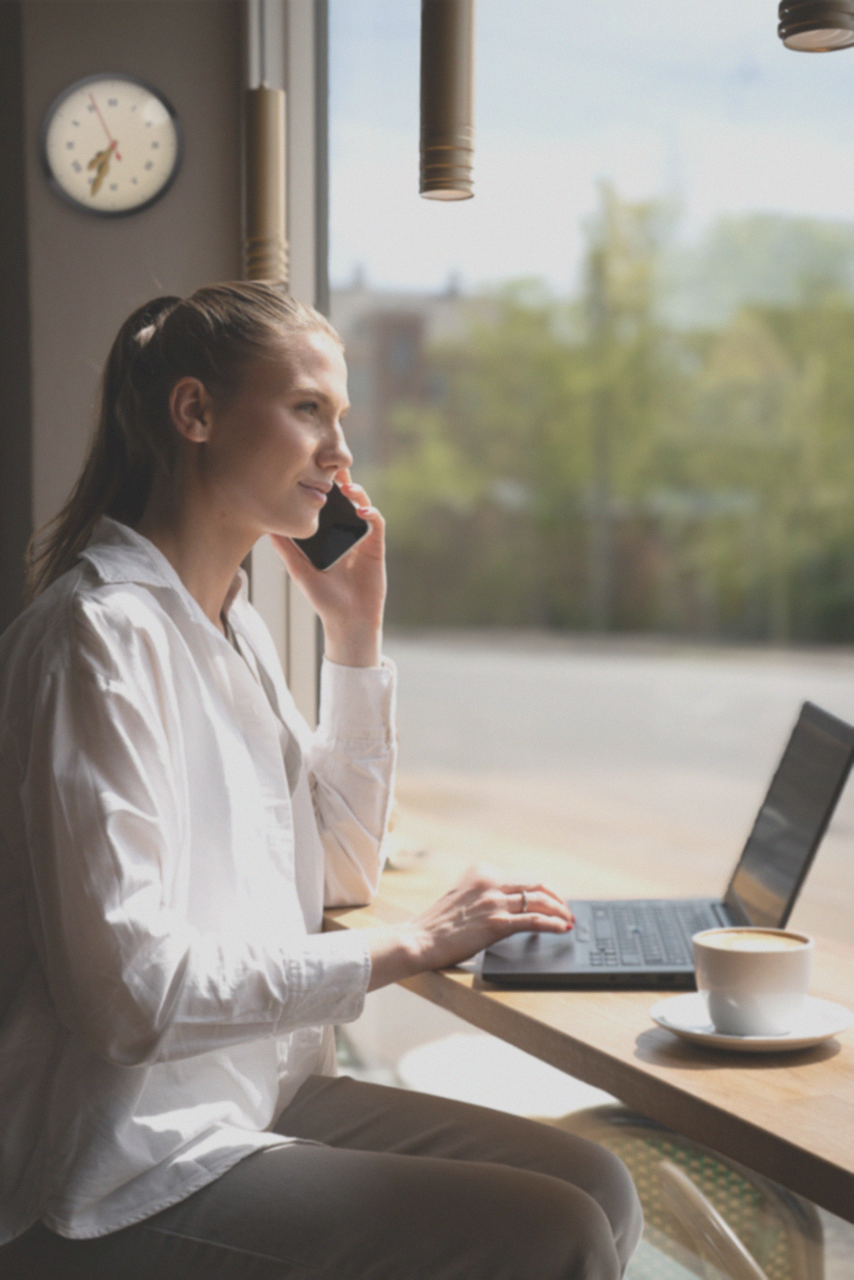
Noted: {"hour": 7, "minute": 33, "second": 56}
